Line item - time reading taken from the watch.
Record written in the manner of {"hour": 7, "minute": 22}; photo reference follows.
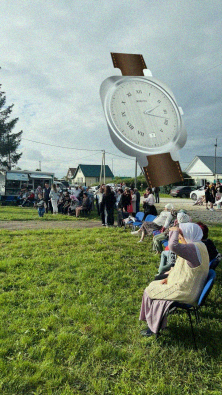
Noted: {"hour": 2, "minute": 18}
